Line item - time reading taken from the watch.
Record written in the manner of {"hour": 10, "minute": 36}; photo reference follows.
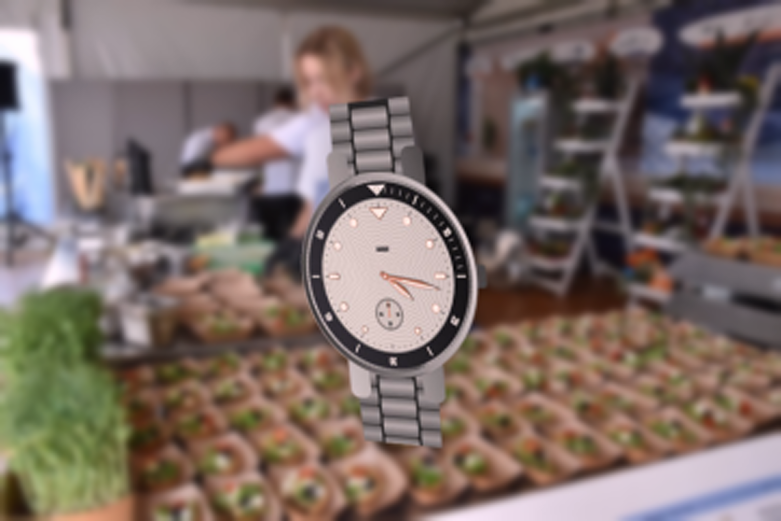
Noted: {"hour": 4, "minute": 17}
